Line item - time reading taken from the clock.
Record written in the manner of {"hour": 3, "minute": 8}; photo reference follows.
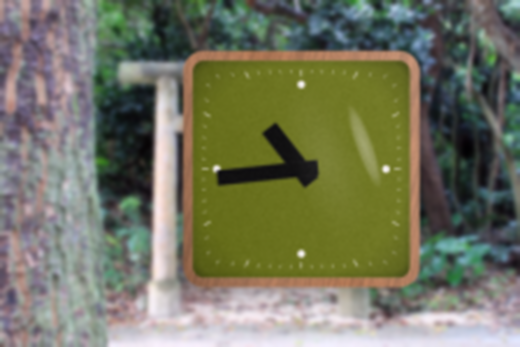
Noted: {"hour": 10, "minute": 44}
